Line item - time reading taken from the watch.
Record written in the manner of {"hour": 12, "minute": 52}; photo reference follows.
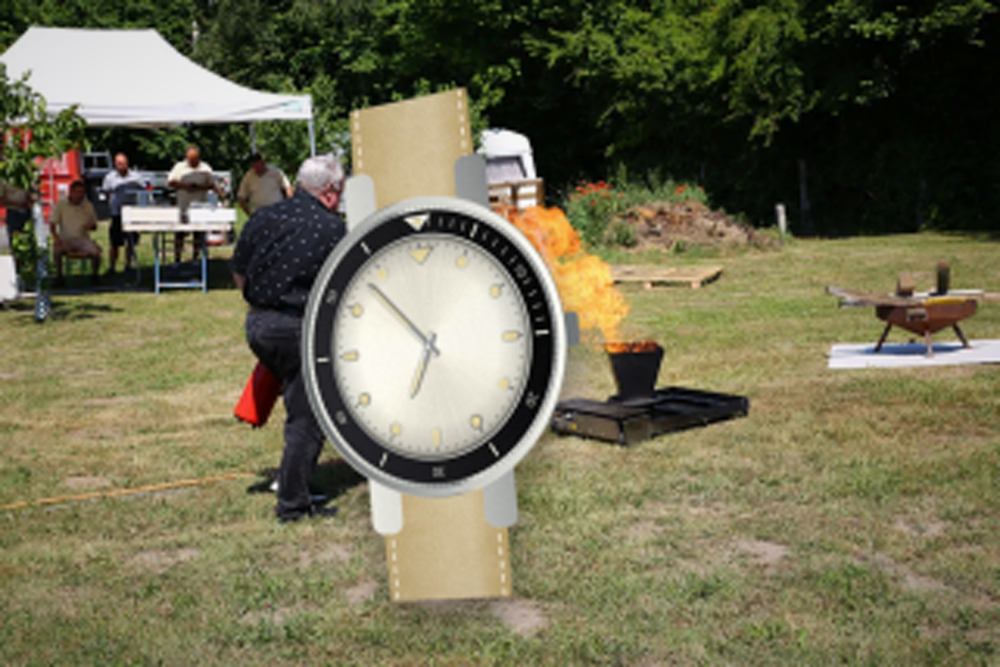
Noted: {"hour": 6, "minute": 53}
